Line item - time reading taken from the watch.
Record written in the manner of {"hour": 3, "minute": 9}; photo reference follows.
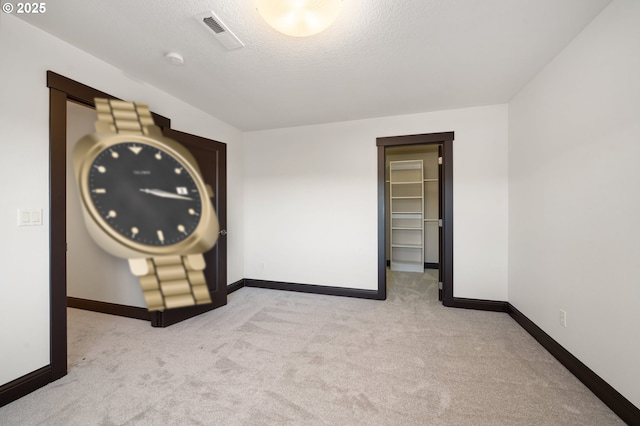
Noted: {"hour": 3, "minute": 17}
